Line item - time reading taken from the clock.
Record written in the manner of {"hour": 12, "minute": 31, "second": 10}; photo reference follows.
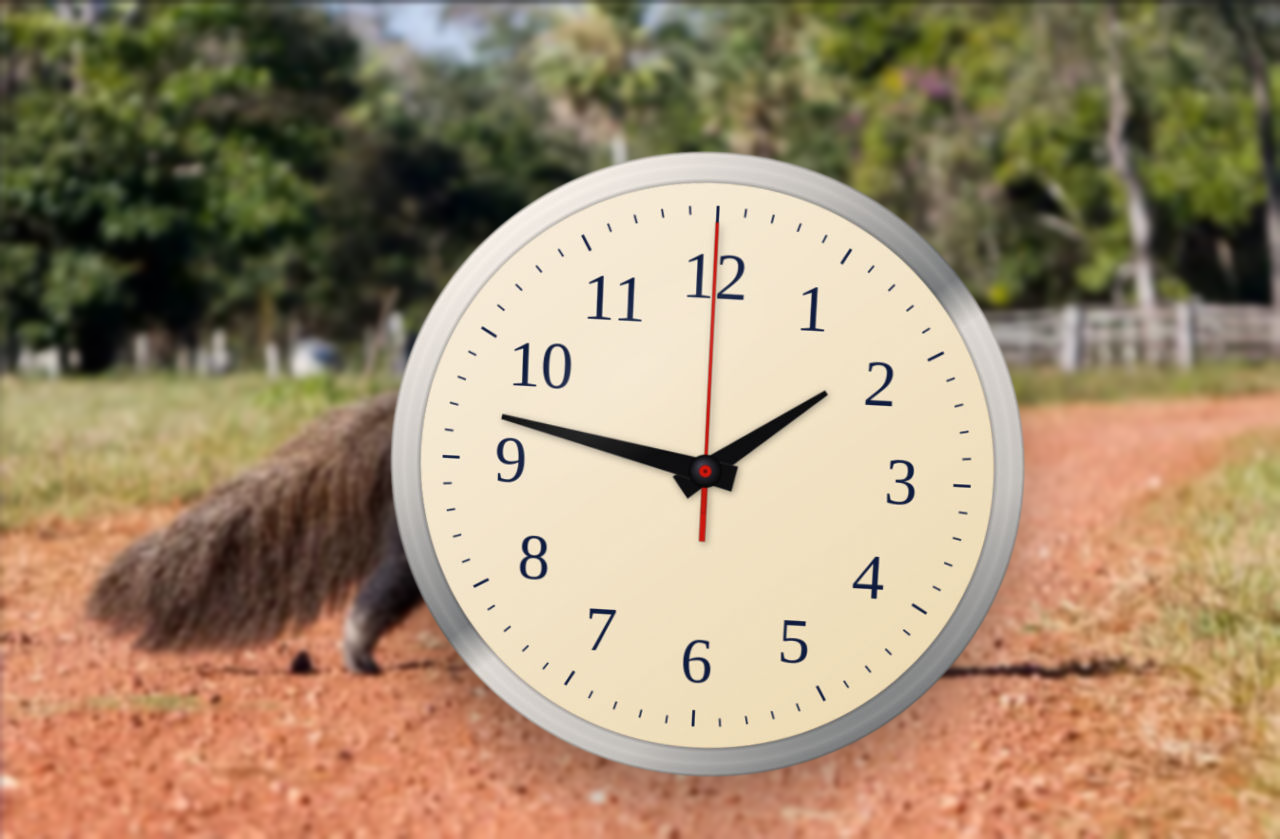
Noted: {"hour": 1, "minute": 47, "second": 0}
